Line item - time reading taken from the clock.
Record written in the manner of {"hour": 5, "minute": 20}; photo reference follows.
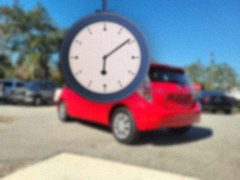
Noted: {"hour": 6, "minute": 9}
